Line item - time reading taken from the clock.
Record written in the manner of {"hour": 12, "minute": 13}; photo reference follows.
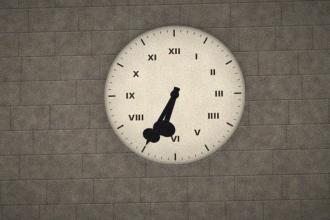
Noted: {"hour": 6, "minute": 35}
